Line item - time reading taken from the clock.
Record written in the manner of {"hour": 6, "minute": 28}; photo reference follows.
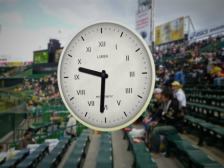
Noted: {"hour": 9, "minute": 31}
